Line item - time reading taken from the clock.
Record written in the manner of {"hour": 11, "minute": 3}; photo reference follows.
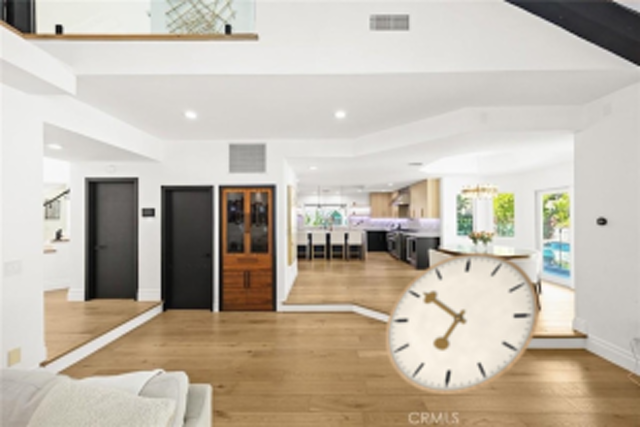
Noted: {"hour": 6, "minute": 51}
